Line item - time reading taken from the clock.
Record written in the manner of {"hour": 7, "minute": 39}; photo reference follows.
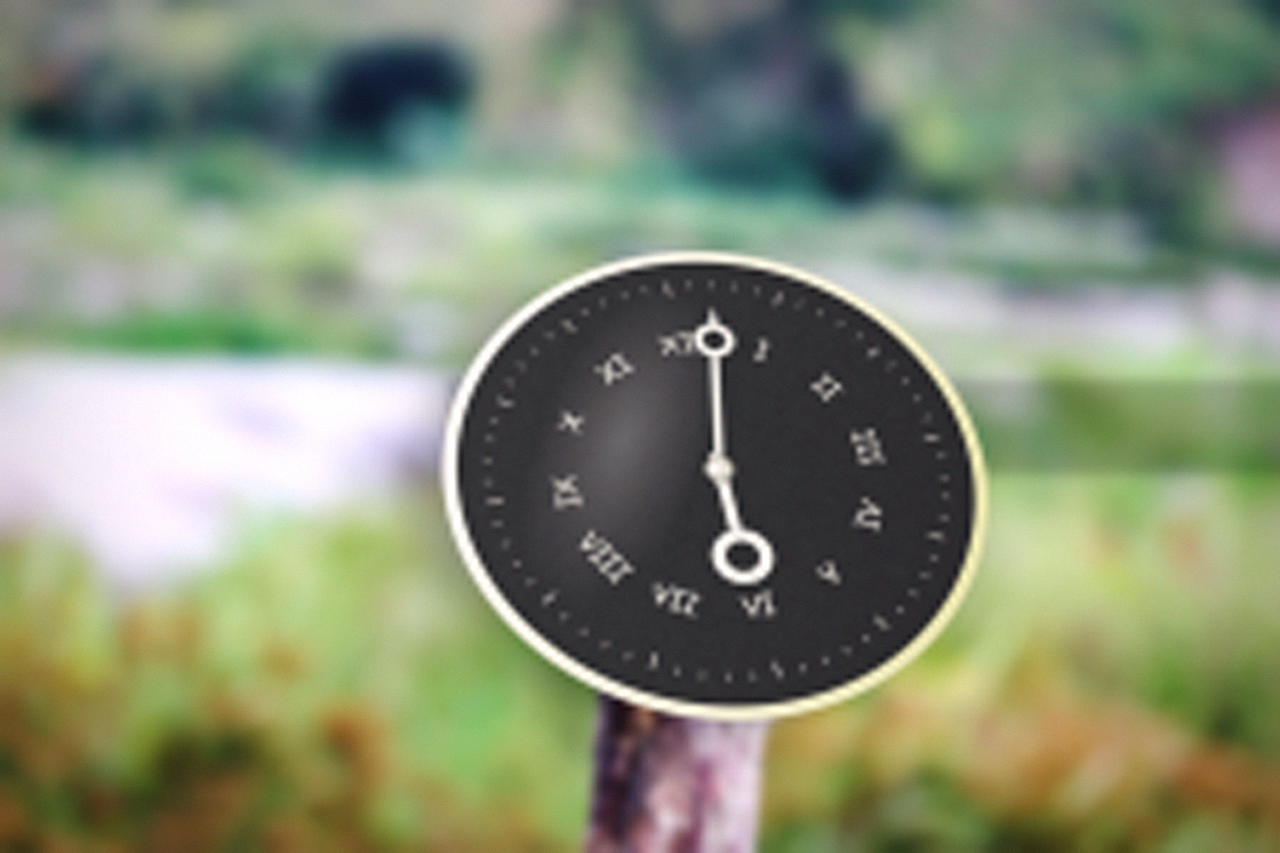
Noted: {"hour": 6, "minute": 2}
